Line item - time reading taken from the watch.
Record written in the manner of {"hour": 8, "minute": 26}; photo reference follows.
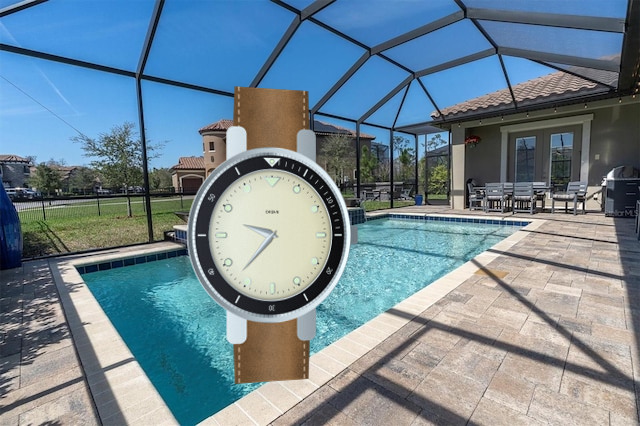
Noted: {"hour": 9, "minute": 37}
